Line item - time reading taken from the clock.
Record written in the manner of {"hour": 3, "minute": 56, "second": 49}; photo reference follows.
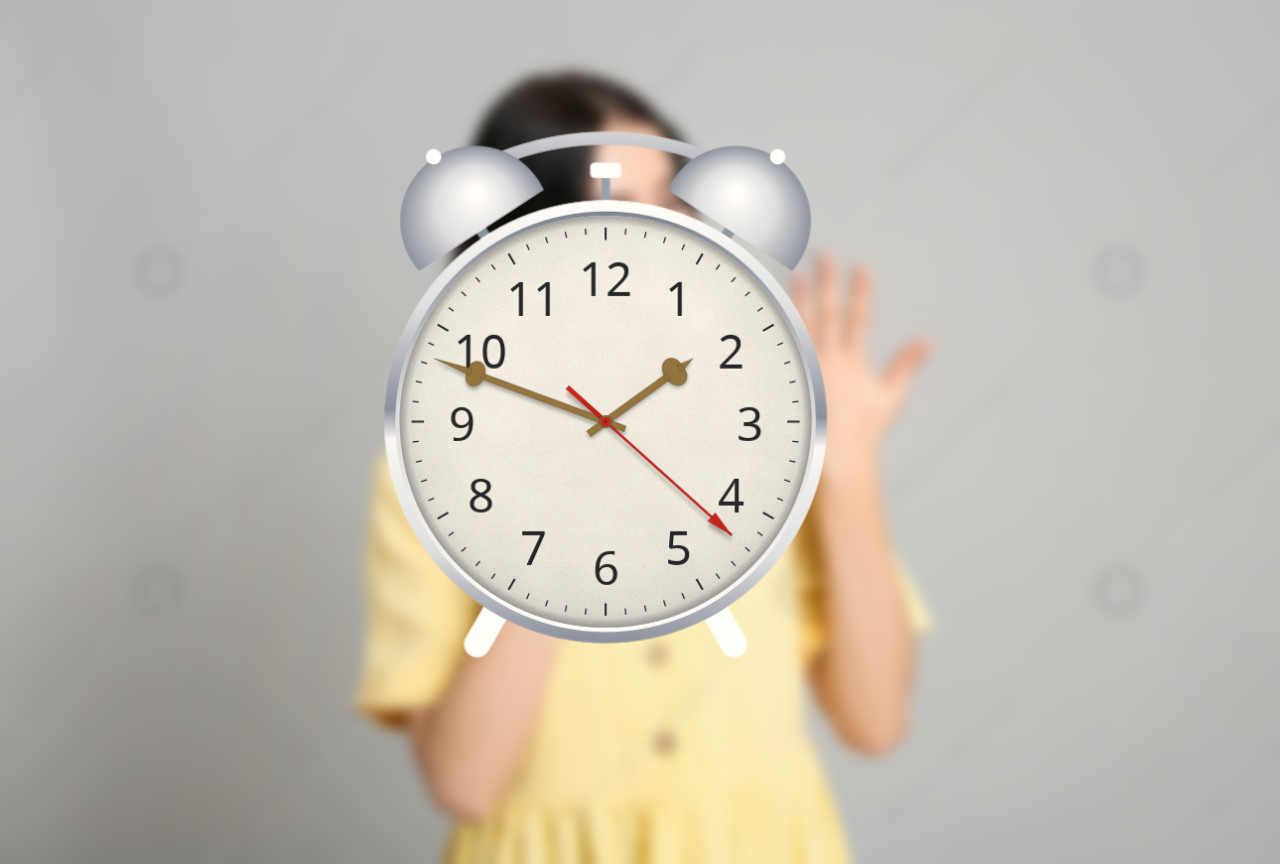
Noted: {"hour": 1, "minute": 48, "second": 22}
